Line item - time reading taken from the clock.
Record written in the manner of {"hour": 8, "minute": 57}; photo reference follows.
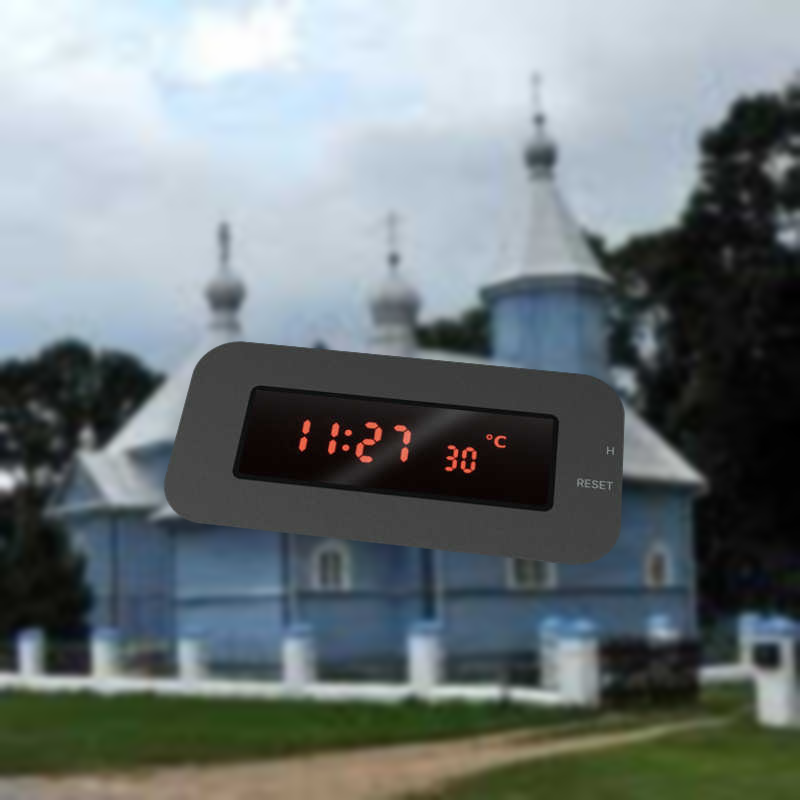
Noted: {"hour": 11, "minute": 27}
